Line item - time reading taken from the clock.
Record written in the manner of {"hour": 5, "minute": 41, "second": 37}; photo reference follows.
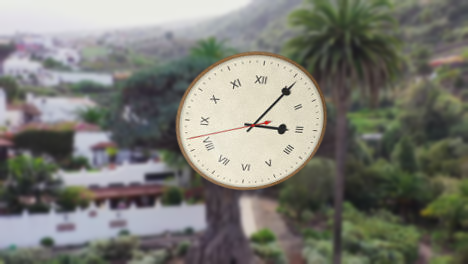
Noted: {"hour": 3, "minute": 5, "second": 42}
